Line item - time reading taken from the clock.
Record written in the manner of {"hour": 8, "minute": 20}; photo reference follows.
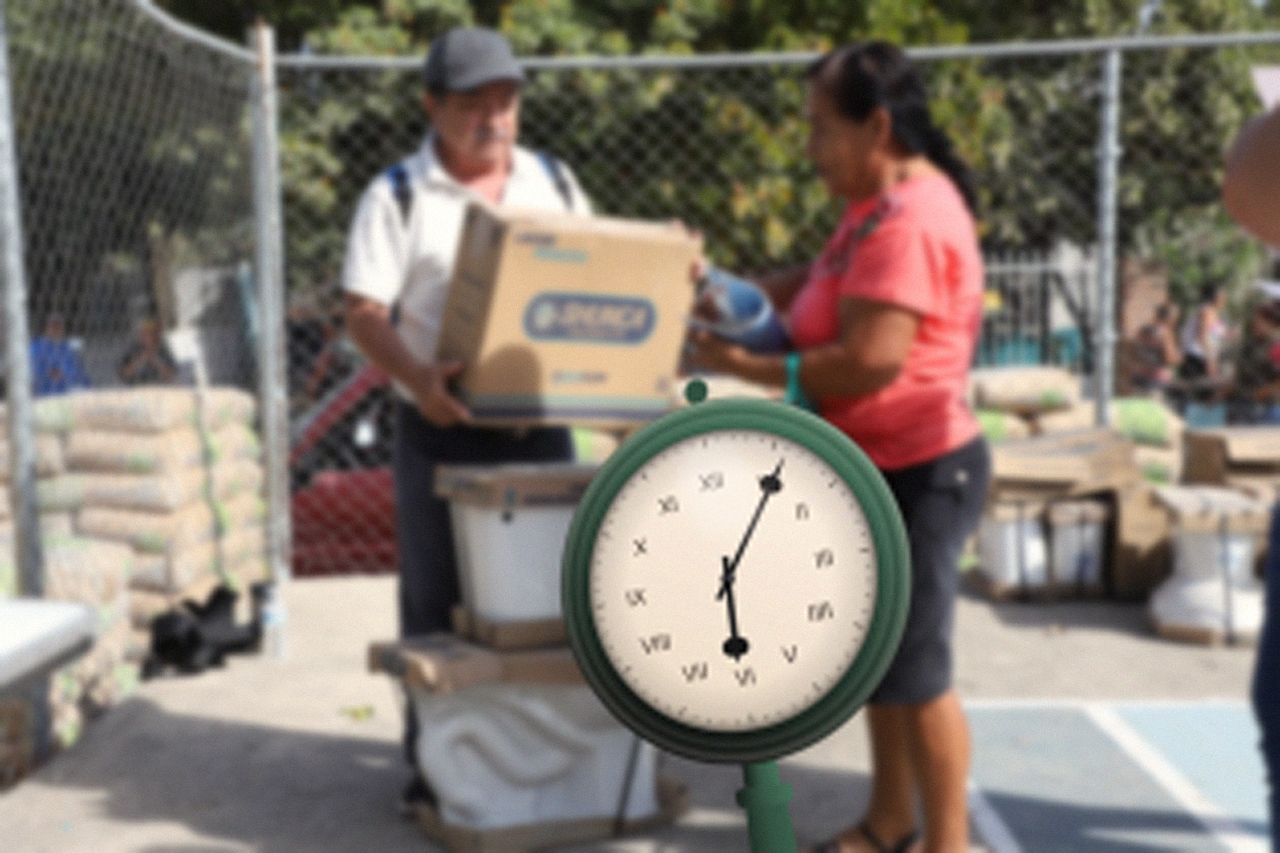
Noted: {"hour": 6, "minute": 6}
